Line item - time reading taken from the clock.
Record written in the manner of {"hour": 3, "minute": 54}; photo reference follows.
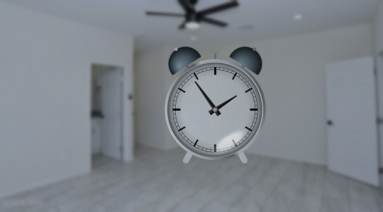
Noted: {"hour": 1, "minute": 54}
